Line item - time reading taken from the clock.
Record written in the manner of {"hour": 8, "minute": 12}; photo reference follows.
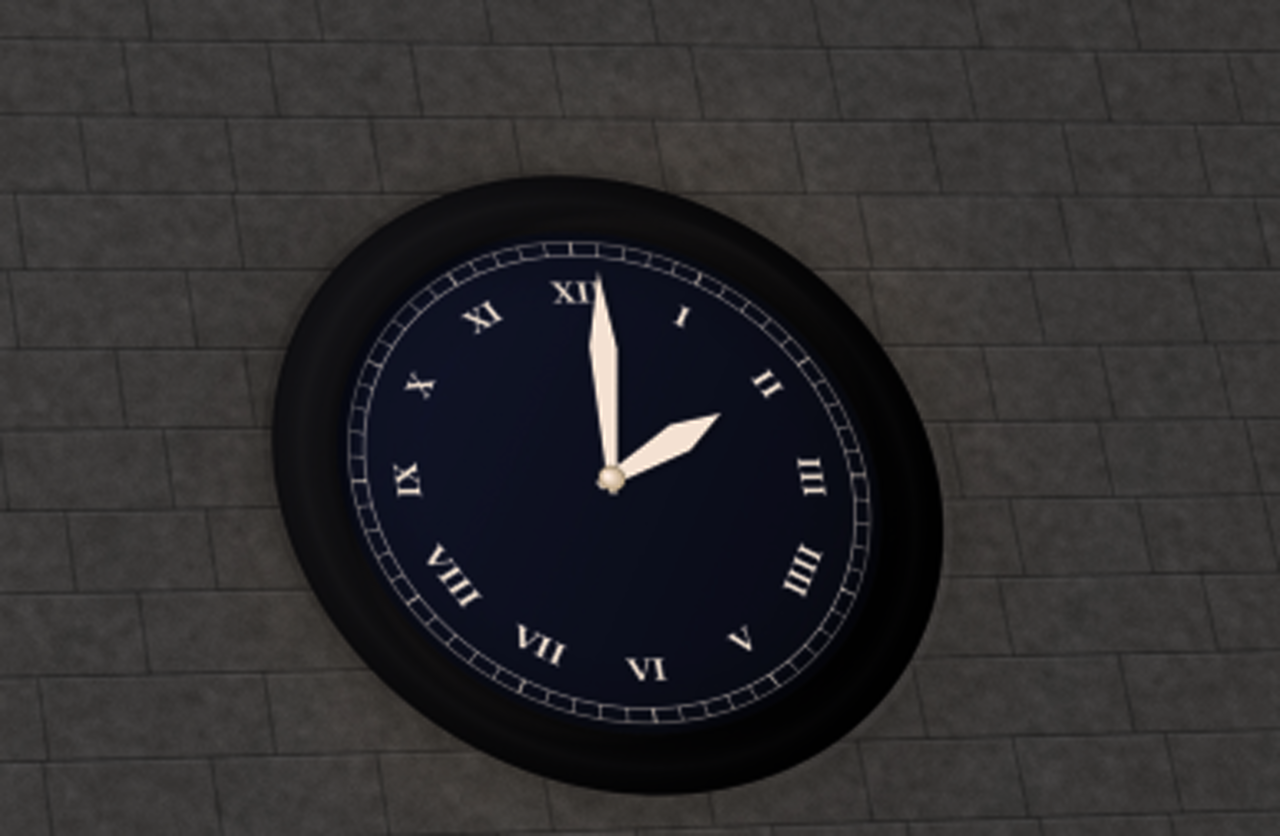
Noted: {"hour": 2, "minute": 1}
